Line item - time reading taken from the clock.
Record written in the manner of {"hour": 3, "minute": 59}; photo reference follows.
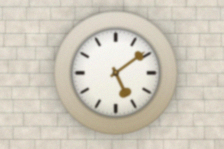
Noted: {"hour": 5, "minute": 9}
